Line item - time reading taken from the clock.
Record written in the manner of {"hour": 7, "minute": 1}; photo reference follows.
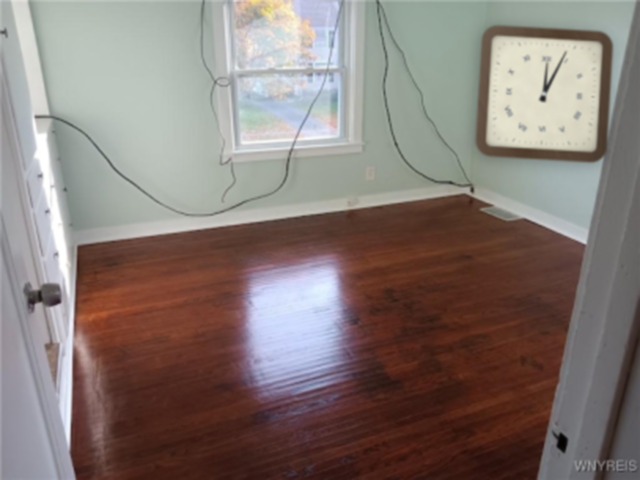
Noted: {"hour": 12, "minute": 4}
